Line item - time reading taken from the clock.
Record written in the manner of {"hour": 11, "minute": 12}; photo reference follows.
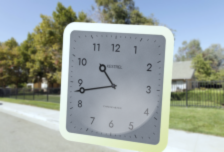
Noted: {"hour": 10, "minute": 43}
